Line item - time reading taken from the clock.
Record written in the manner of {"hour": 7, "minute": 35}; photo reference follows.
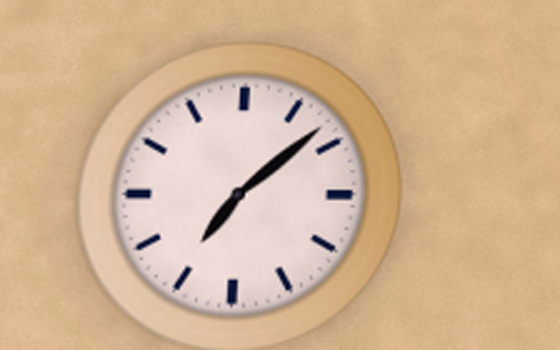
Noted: {"hour": 7, "minute": 8}
